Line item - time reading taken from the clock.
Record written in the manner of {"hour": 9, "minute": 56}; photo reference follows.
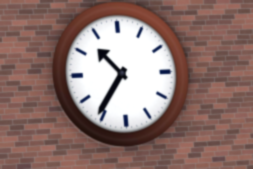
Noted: {"hour": 10, "minute": 36}
